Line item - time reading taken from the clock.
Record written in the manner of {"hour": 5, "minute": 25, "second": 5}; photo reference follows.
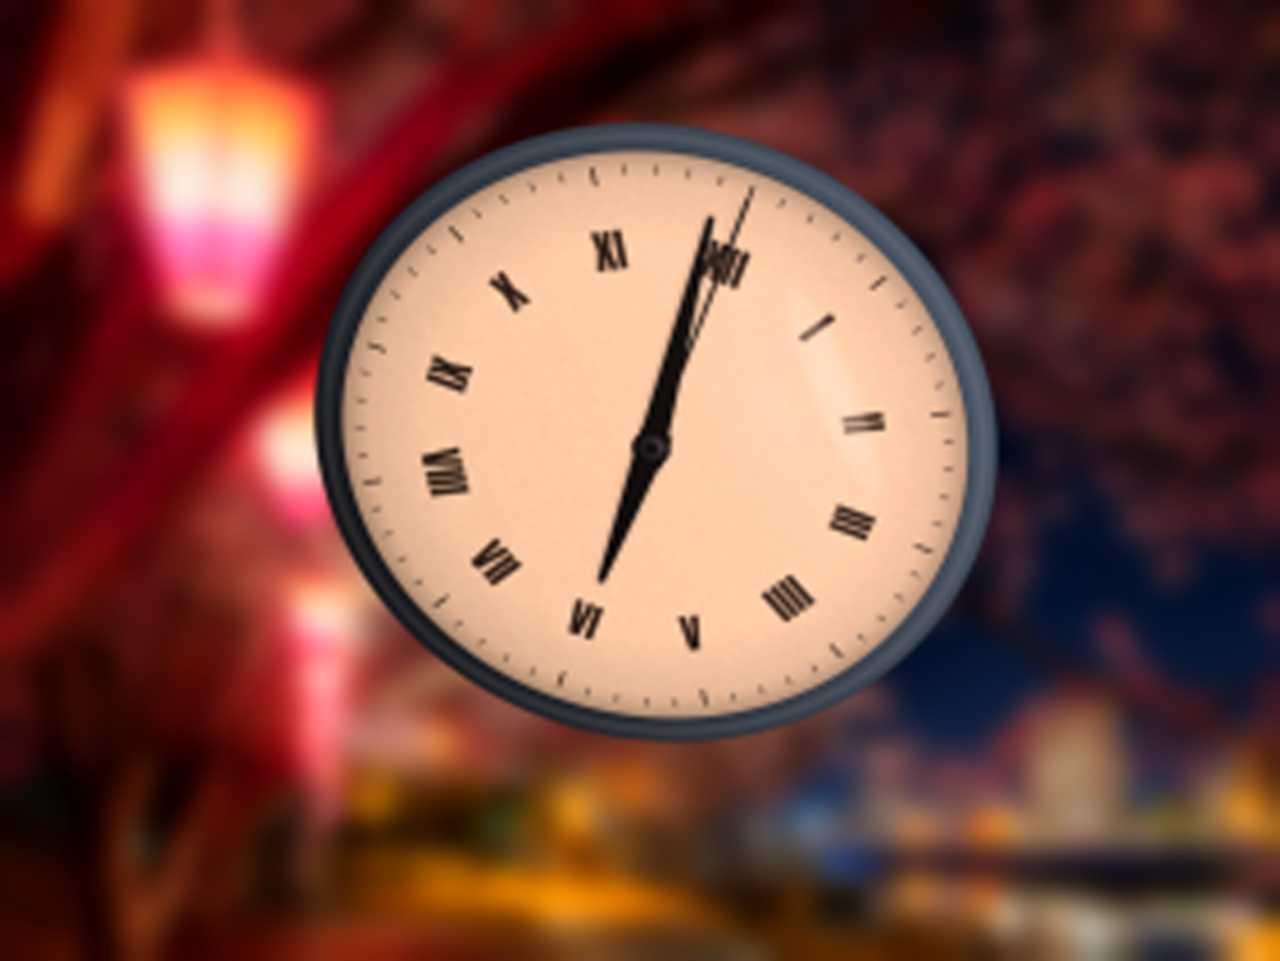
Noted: {"hour": 5, "minute": 59, "second": 0}
